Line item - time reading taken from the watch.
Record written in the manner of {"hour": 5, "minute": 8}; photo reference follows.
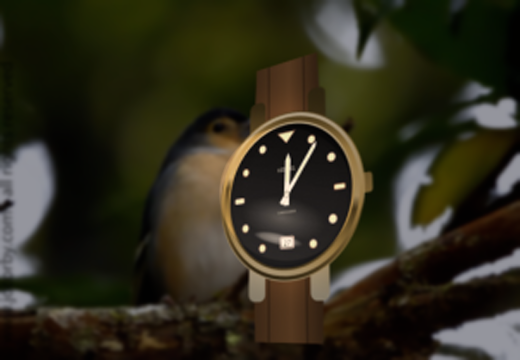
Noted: {"hour": 12, "minute": 6}
